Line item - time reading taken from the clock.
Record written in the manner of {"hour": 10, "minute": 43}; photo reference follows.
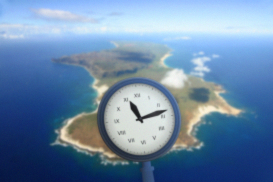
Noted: {"hour": 11, "minute": 13}
